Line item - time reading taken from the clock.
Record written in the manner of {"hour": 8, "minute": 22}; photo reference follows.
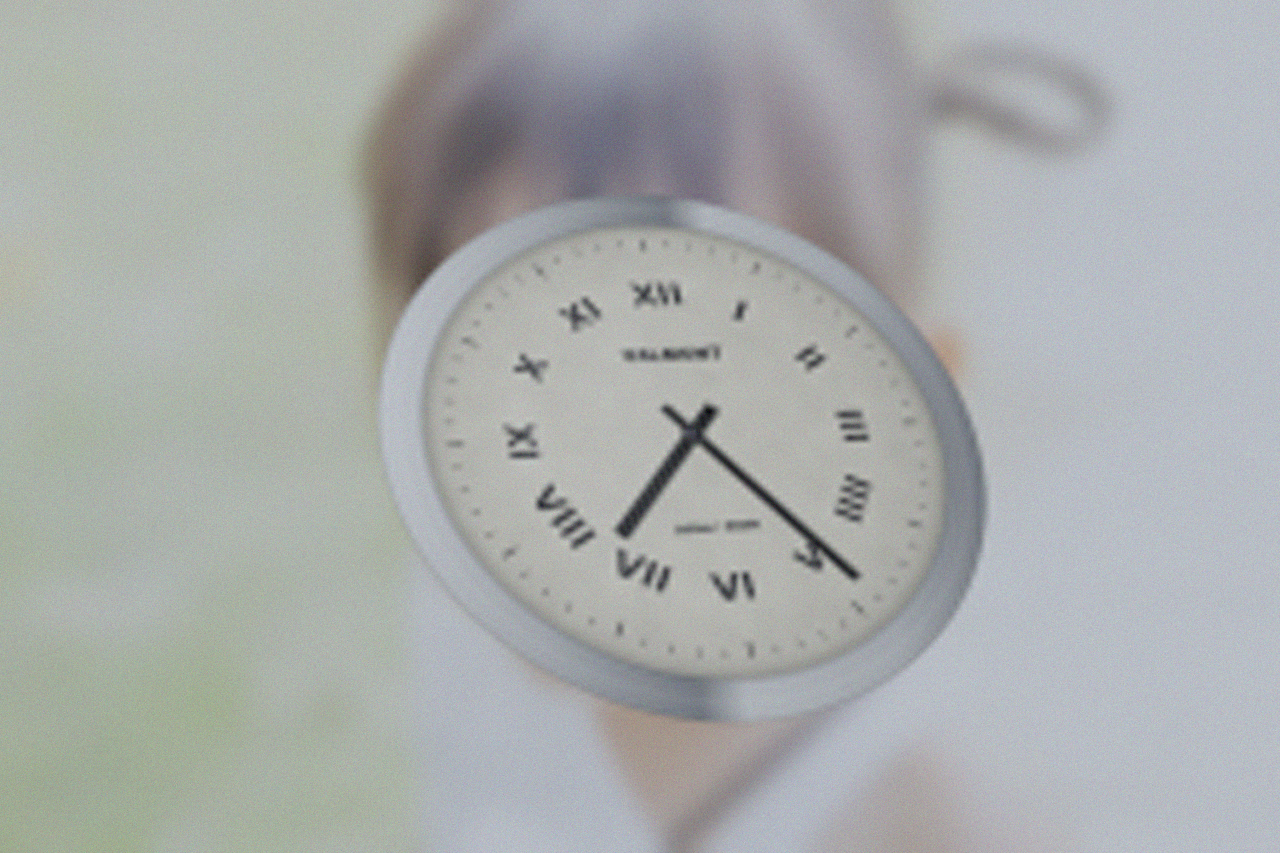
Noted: {"hour": 7, "minute": 24}
